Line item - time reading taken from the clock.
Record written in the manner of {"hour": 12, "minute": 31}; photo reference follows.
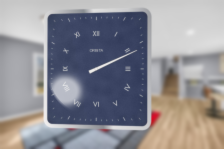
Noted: {"hour": 2, "minute": 11}
